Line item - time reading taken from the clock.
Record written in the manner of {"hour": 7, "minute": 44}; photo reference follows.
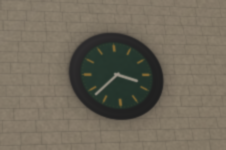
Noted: {"hour": 3, "minute": 38}
